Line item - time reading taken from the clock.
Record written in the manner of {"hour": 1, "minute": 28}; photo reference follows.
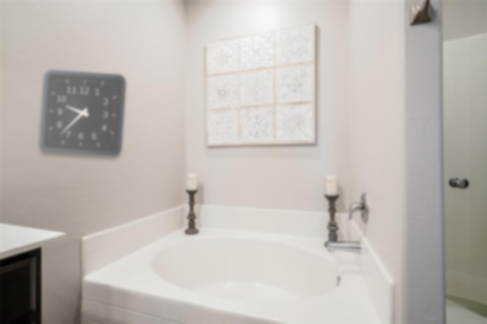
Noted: {"hour": 9, "minute": 37}
